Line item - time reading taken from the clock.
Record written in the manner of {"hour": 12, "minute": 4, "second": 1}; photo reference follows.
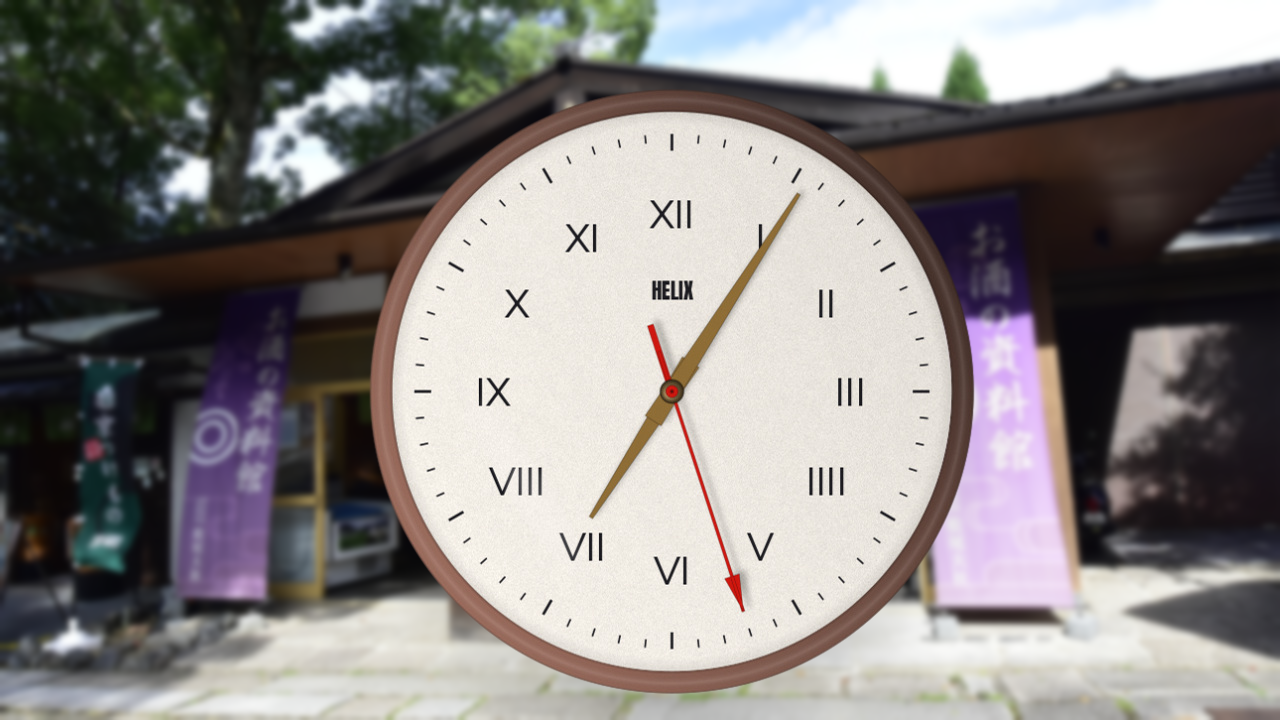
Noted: {"hour": 7, "minute": 5, "second": 27}
